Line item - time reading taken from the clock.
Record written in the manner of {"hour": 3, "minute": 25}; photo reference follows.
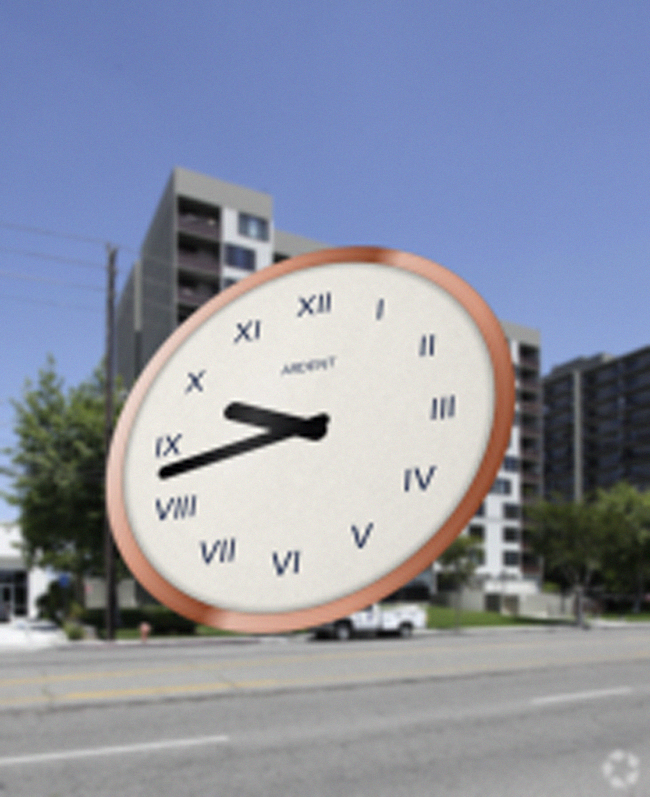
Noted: {"hour": 9, "minute": 43}
